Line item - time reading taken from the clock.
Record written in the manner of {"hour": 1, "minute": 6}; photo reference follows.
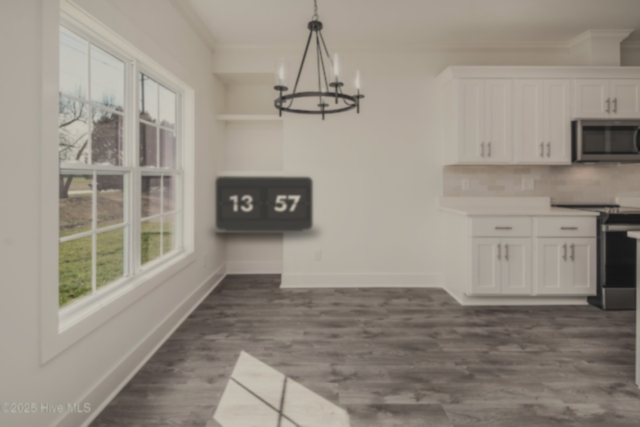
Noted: {"hour": 13, "minute": 57}
